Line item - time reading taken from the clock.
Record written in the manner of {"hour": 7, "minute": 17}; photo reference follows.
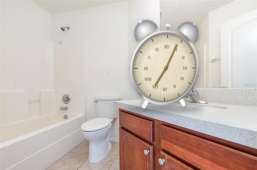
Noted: {"hour": 7, "minute": 4}
